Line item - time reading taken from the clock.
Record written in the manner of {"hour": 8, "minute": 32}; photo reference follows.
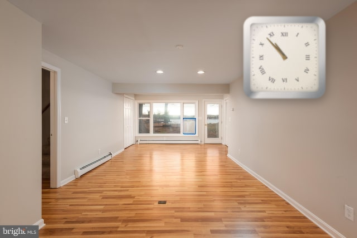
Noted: {"hour": 10, "minute": 53}
